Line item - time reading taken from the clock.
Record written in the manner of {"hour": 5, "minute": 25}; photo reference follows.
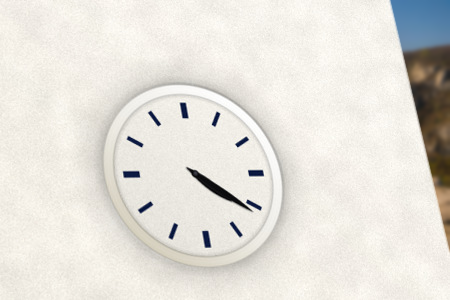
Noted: {"hour": 4, "minute": 21}
